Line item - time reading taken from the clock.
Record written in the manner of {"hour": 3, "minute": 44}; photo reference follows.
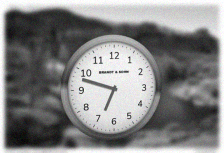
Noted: {"hour": 6, "minute": 48}
